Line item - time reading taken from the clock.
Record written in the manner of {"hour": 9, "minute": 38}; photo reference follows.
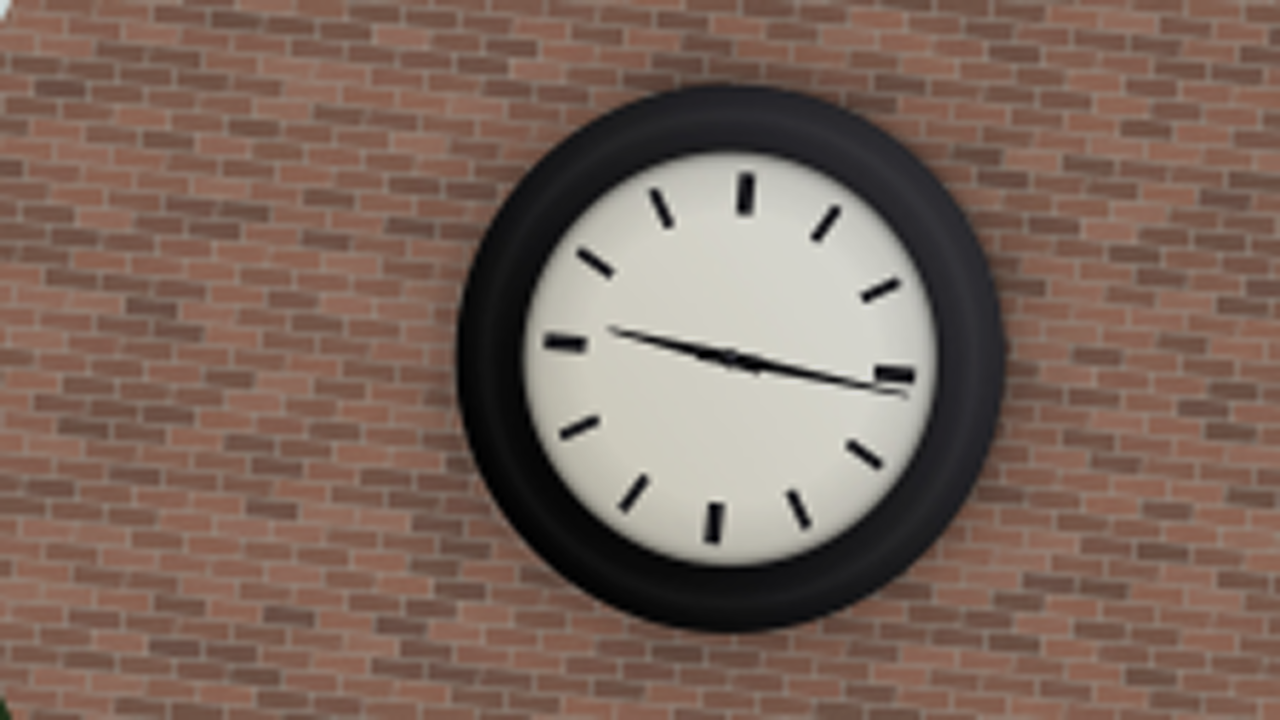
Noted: {"hour": 9, "minute": 16}
